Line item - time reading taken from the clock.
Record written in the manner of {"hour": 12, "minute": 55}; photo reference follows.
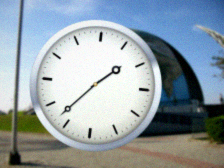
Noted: {"hour": 1, "minute": 37}
